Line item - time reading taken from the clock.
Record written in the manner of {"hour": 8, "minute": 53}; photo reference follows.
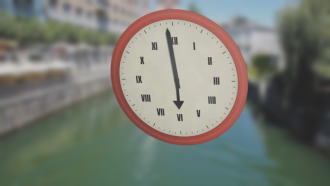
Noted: {"hour": 5, "minute": 59}
